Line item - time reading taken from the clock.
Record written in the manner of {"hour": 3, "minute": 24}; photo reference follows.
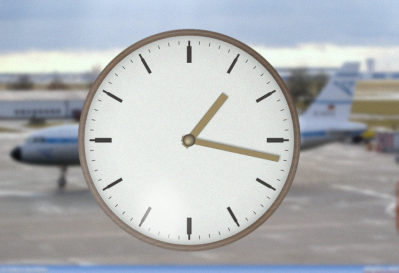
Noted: {"hour": 1, "minute": 17}
